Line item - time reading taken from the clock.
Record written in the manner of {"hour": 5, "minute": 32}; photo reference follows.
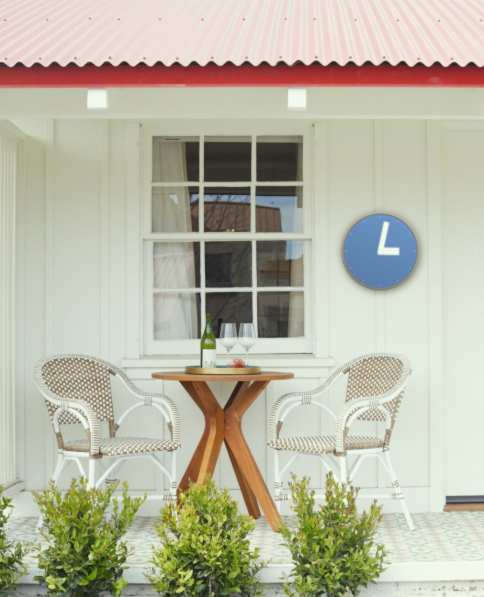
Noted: {"hour": 3, "minute": 2}
